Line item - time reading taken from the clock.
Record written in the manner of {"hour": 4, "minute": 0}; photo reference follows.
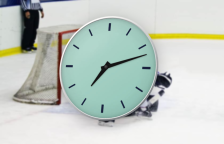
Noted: {"hour": 7, "minute": 12}
